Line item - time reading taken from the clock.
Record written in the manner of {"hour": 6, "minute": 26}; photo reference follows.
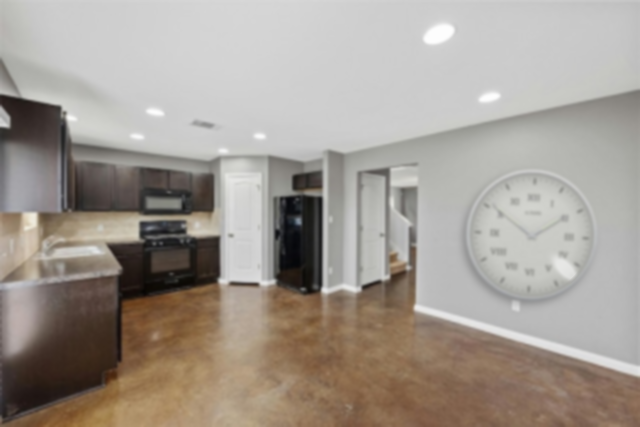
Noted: {"hour": 1, "minute": 51}
